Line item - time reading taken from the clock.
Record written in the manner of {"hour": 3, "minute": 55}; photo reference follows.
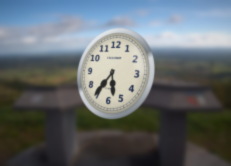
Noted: {"hour": 5, "minute": 36}
